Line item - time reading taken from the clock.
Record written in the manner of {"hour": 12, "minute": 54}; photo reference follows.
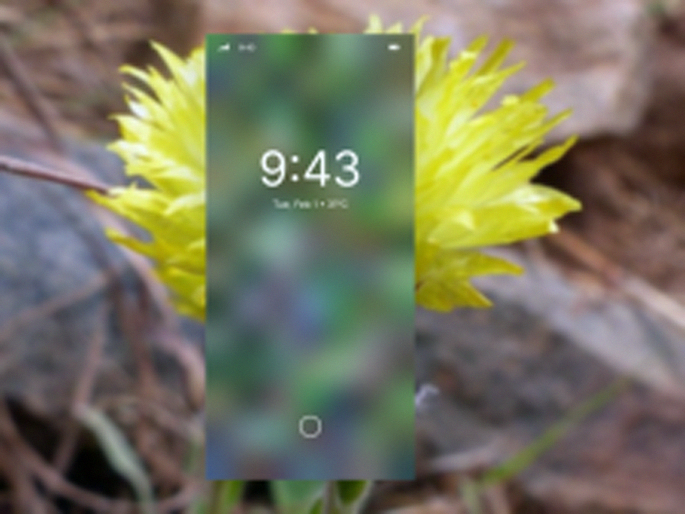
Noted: {"hour": 9, "minute": 43}
